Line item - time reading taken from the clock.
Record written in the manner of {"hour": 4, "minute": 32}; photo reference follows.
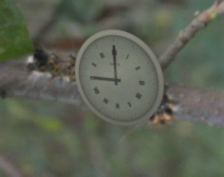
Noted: {"hour": 9, "minute": 0}
